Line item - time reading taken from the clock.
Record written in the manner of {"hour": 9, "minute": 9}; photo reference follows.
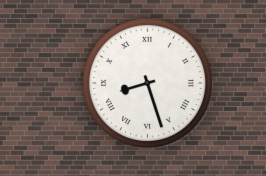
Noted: {"hour": 8, "minute": 27}
